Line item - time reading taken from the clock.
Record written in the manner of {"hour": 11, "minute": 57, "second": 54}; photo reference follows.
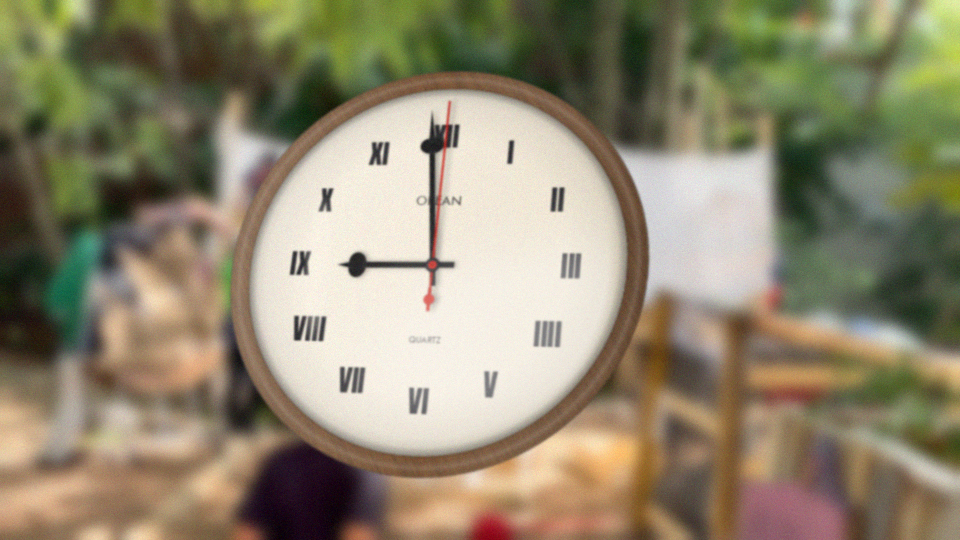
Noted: {"hour": 8, "minute": 59, "second": 0}
